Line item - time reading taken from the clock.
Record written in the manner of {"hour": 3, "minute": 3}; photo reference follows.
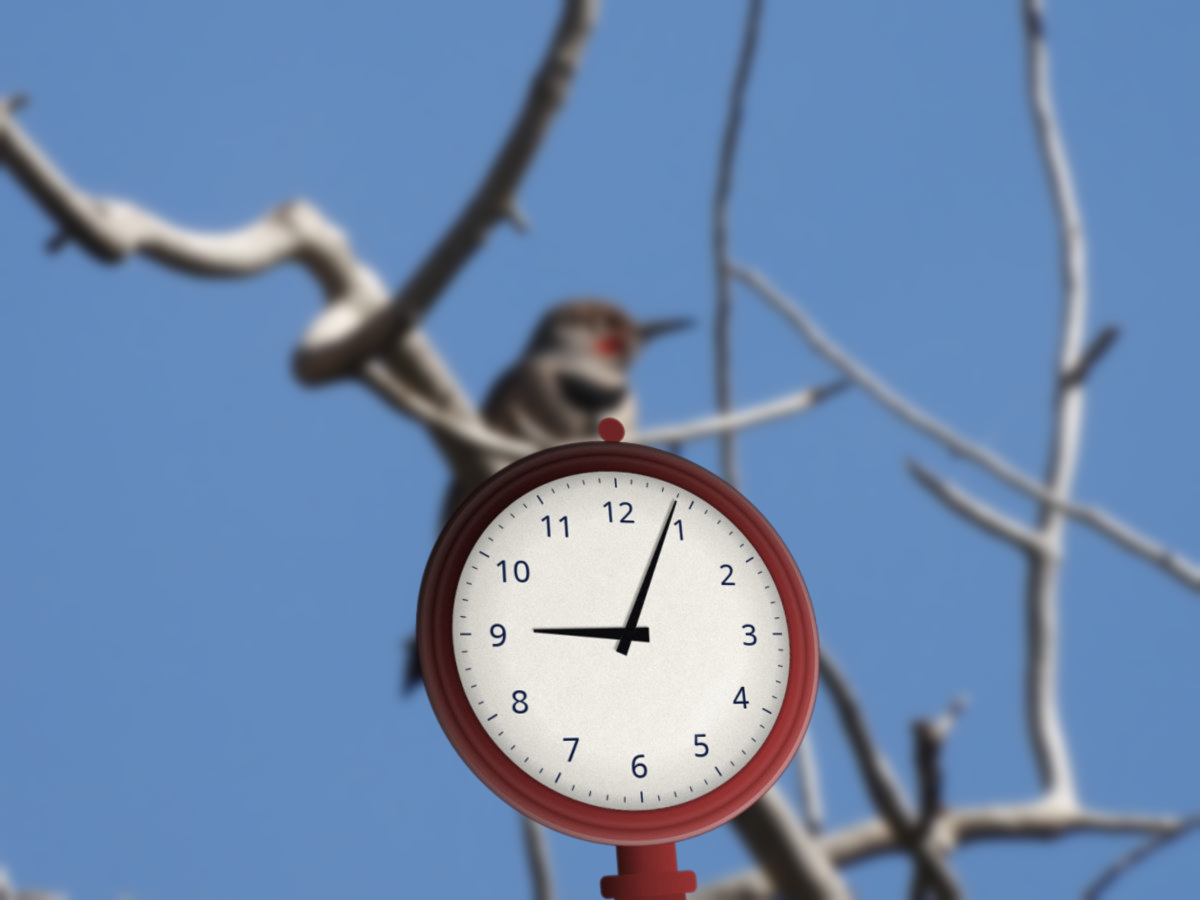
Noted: {"hour": 9, "minute": 4}
